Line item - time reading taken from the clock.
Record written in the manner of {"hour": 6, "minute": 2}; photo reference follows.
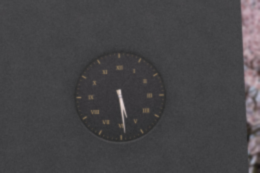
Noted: {"hour": 5, "minute": 29}
